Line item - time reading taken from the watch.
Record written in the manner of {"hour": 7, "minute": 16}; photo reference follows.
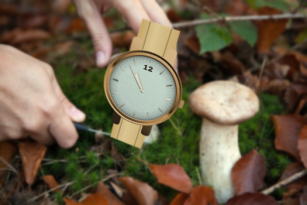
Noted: {"hour": 10, "minute": 53}
